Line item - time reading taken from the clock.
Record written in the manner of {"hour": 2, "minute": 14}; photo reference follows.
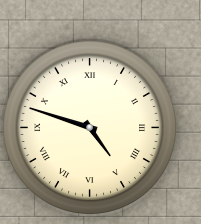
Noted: {"hour": 4, "minute": 48}
